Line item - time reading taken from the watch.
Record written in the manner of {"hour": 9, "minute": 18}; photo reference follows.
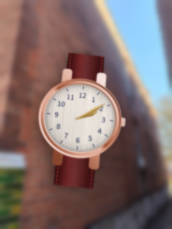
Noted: {"hour": 2, "minute": 9}
